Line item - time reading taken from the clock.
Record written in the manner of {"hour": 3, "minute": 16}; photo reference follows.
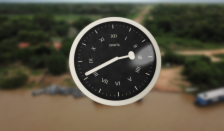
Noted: {"hour": 2, "minute": 41}
